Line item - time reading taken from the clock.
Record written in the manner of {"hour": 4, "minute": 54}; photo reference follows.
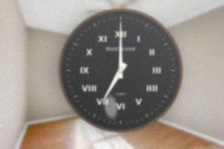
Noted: {"hour": 7, "minute": 0}
